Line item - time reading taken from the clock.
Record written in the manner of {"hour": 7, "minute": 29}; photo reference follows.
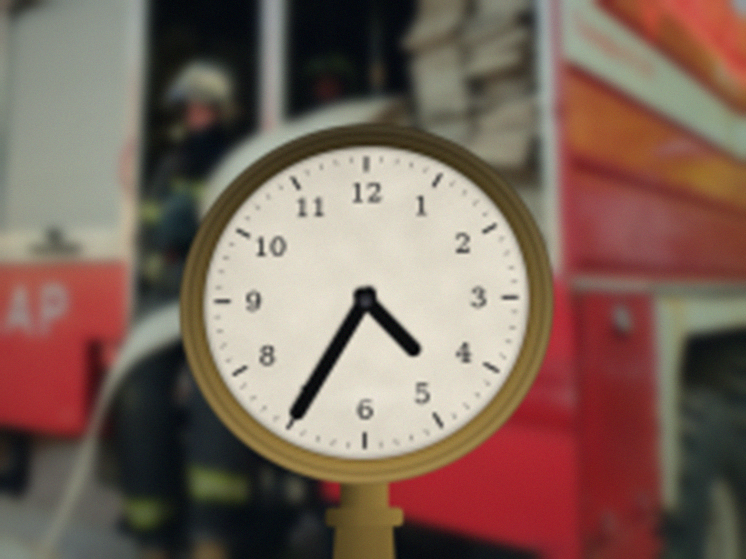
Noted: {"hour": 4, "minute": 35}
